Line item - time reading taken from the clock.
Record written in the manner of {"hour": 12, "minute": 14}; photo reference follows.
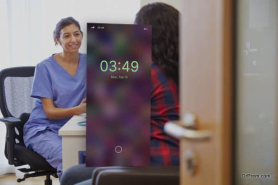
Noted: {"hour": 3, "minute": 49}
